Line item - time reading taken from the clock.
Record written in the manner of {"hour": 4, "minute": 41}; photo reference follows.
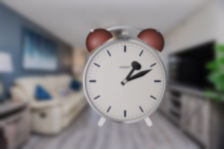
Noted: {"hour": 1, "minute": 11}
